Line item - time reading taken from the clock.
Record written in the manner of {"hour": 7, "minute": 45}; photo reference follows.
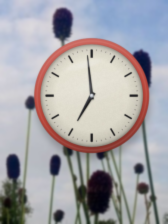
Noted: {"hour": 6, "minute": 59}
